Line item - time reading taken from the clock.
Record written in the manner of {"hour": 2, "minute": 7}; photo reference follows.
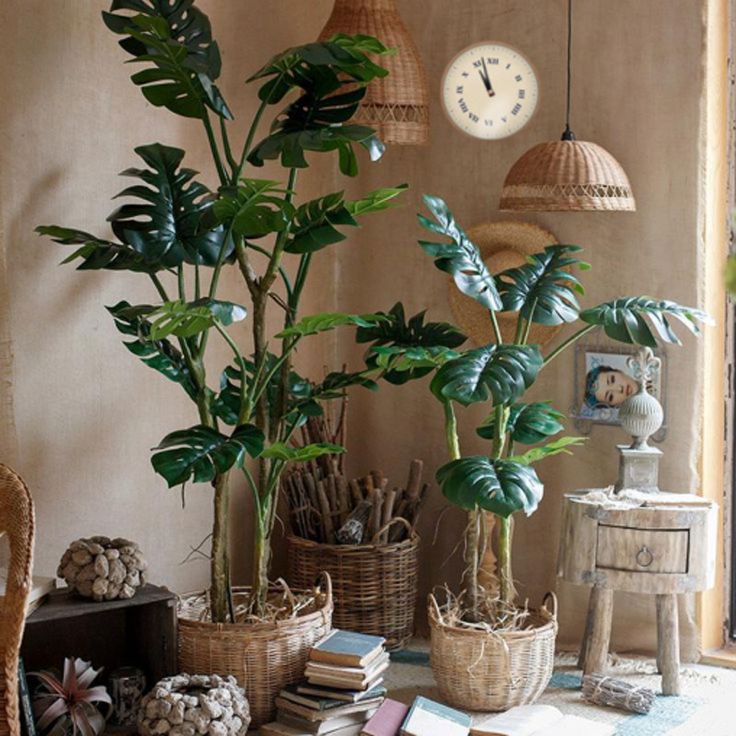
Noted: {"hour": 10, "minute": 57}
